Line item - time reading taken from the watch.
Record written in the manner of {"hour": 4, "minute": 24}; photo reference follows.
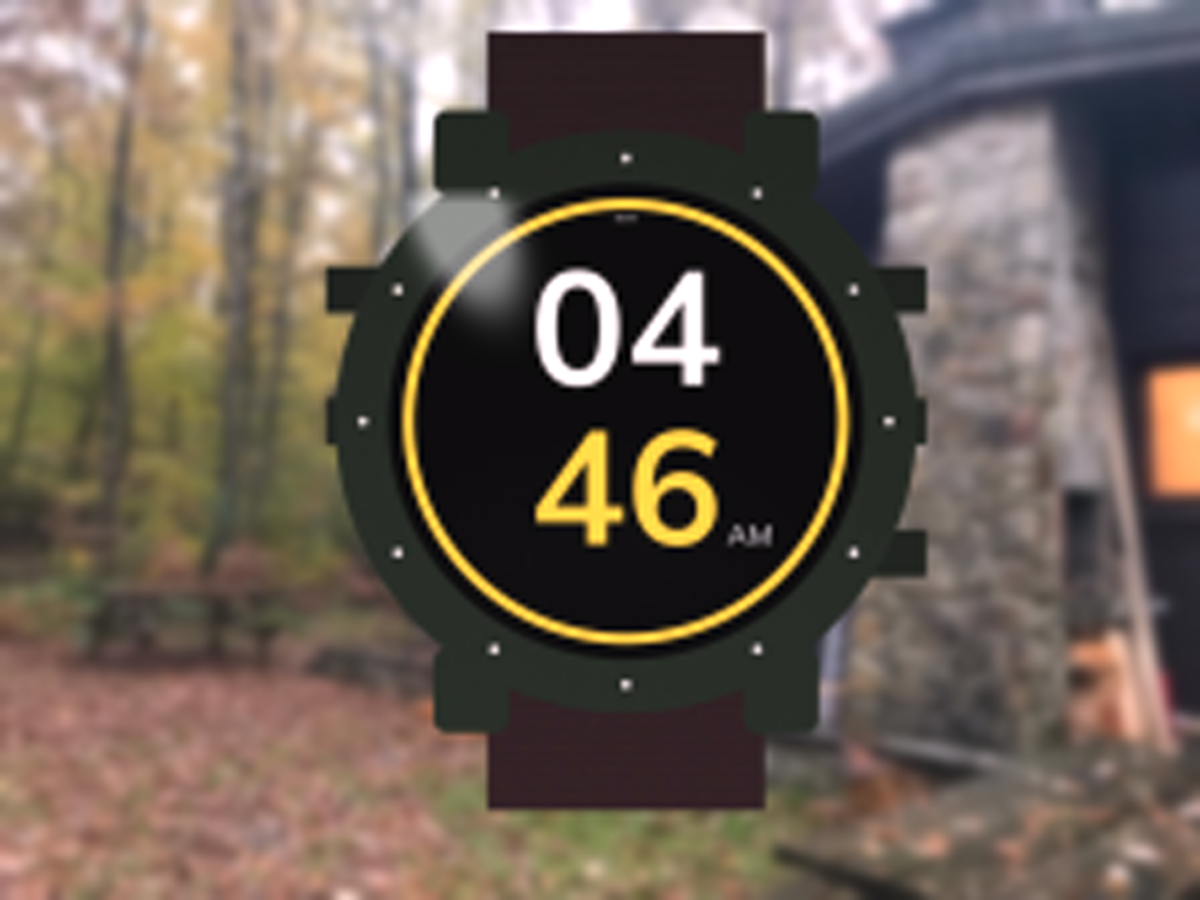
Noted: {"hour": 4, "minute": 46}
